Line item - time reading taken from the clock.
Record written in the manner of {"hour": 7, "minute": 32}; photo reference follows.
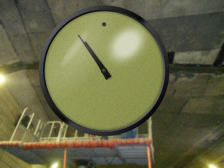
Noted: {"hour": 10, "minute": 54}
